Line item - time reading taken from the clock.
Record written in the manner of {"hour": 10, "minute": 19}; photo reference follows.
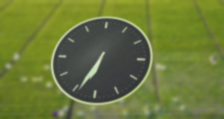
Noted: {"hour": 6, "minute": 34}
